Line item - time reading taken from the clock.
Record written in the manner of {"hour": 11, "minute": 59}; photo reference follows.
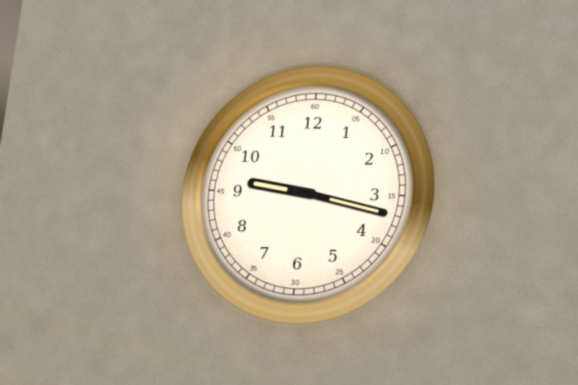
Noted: {"hour": 9, "minute": 17}
